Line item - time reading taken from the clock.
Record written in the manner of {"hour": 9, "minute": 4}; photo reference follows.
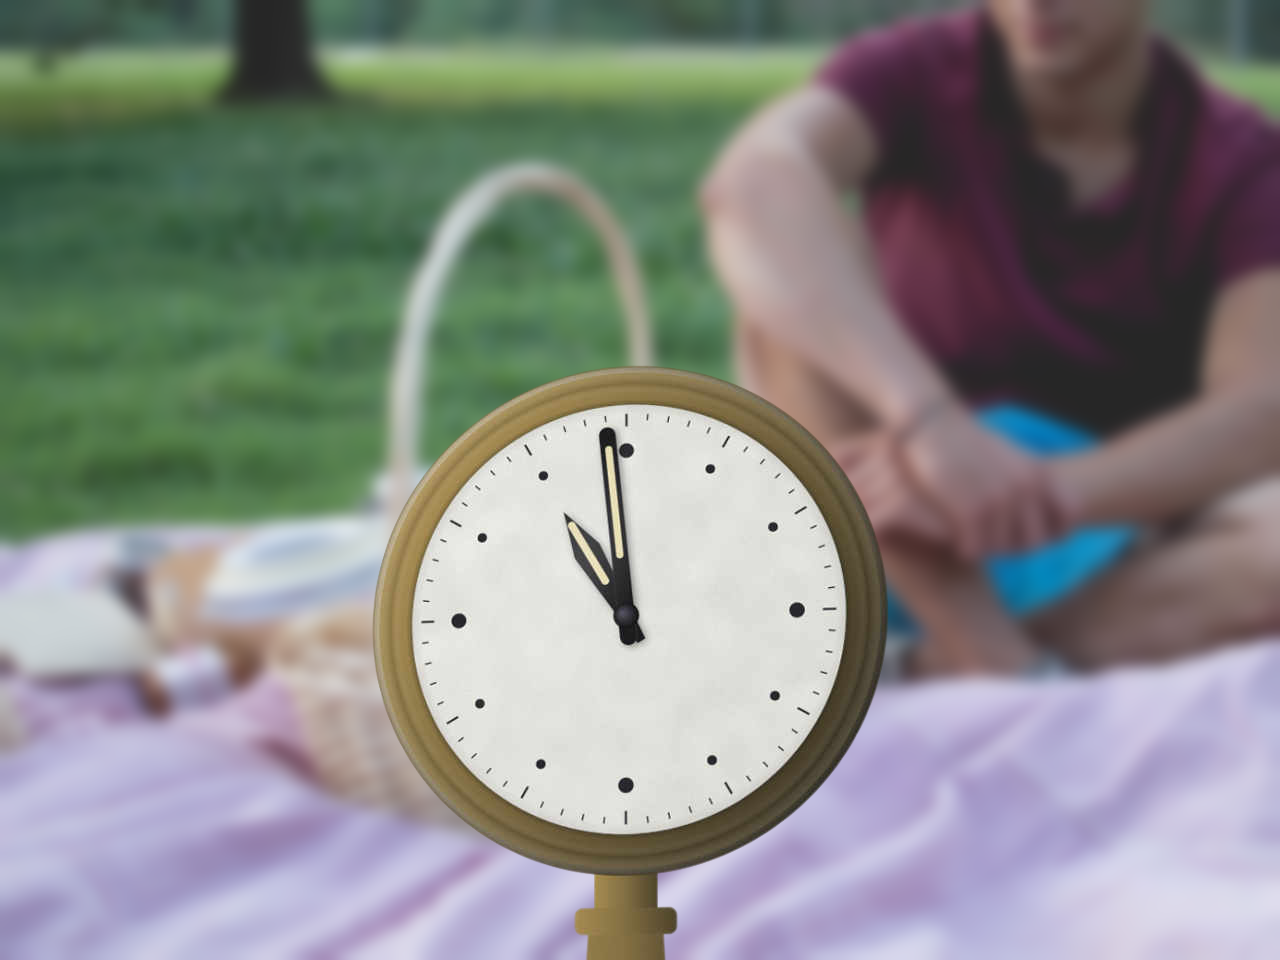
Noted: {"hour": 10, "minute": 59}
